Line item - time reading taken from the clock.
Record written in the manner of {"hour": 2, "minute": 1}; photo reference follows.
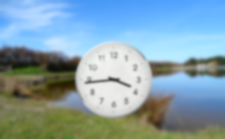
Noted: {"hour": 3, "minute": 44}
